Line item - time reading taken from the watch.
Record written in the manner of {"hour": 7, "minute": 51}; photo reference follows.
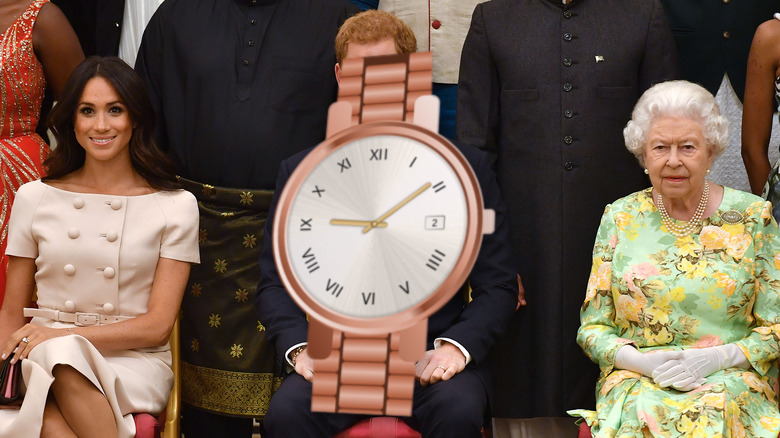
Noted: {"hour": 9, "minute": 9}
